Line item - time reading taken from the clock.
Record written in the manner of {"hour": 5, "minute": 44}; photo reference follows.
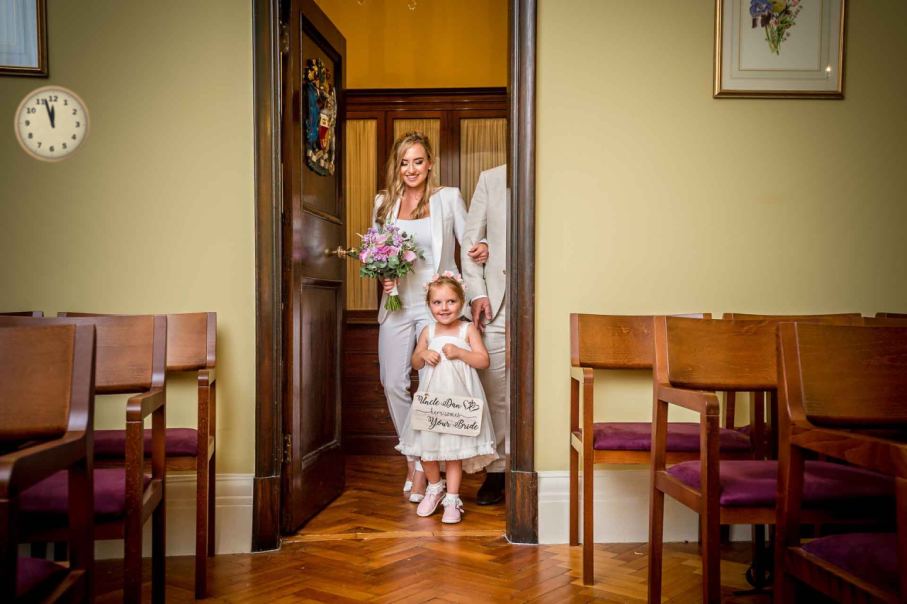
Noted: {"hour": 11, "minute": 57}
